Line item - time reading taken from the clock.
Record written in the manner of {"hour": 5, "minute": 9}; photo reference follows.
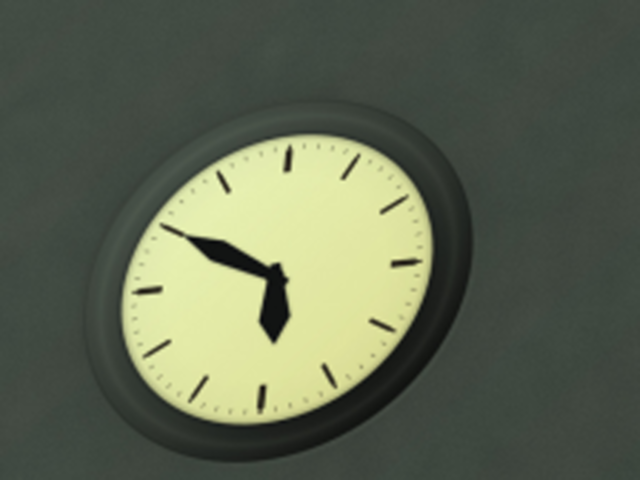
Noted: {"hour": 5, "minute": 50}
